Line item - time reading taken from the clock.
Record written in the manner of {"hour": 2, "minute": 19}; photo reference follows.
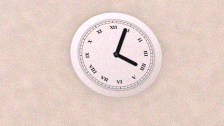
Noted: {"hour": 4, "minute": 4}
